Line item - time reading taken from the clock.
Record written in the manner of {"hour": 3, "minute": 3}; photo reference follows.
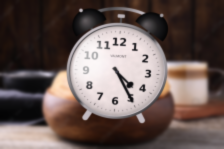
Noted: {"hour": 4, "minute": 25}
